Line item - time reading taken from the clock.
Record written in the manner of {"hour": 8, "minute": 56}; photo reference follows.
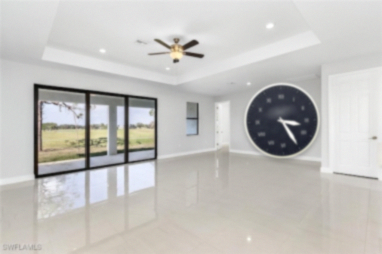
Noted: {"hour": 3, "minute": 25}
